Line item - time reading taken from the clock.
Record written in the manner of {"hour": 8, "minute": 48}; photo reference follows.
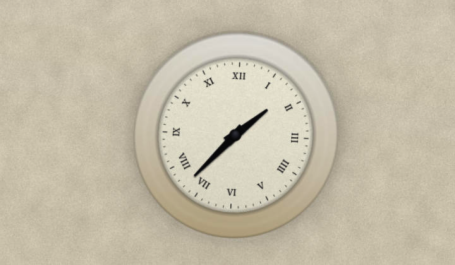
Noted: {"hour": 1, "minute": 37}
